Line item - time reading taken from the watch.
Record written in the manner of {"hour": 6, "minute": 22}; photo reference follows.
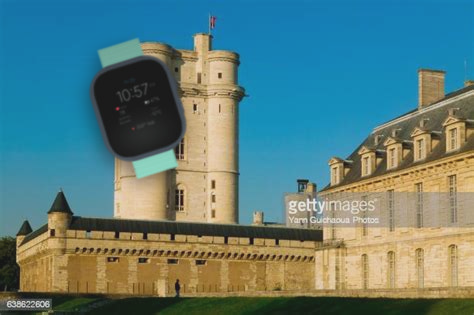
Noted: {"hour": 10, "minute": 57}
